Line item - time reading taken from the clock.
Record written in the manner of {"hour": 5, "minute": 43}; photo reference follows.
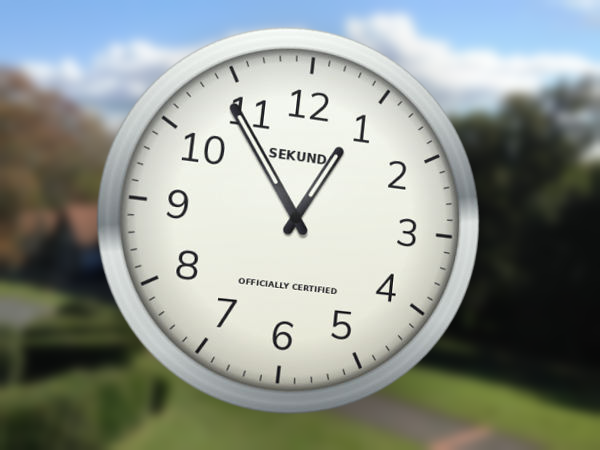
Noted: {"hour": 12, "minute": 54}
